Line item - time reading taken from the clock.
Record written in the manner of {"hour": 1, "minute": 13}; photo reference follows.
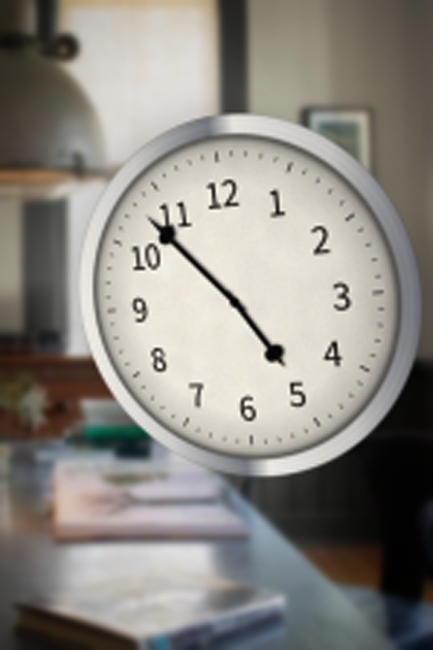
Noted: {"hour": 4, "minute": 53}
